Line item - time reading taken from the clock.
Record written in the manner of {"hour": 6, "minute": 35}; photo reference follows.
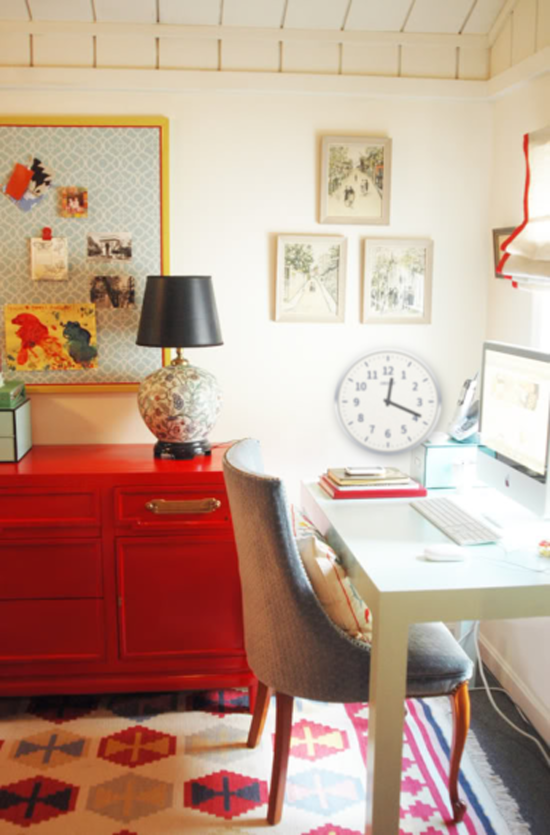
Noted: {"hour": 12, "minute": 19}
